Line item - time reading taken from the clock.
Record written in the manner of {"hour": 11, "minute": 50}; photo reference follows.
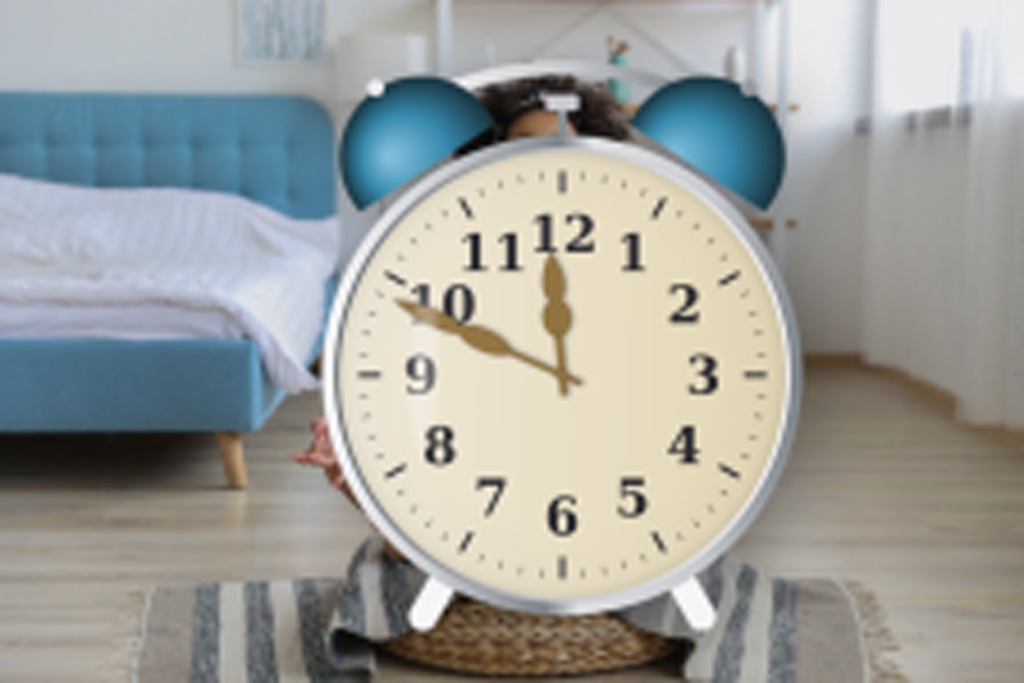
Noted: {"hour": 11, "minute": 49}
